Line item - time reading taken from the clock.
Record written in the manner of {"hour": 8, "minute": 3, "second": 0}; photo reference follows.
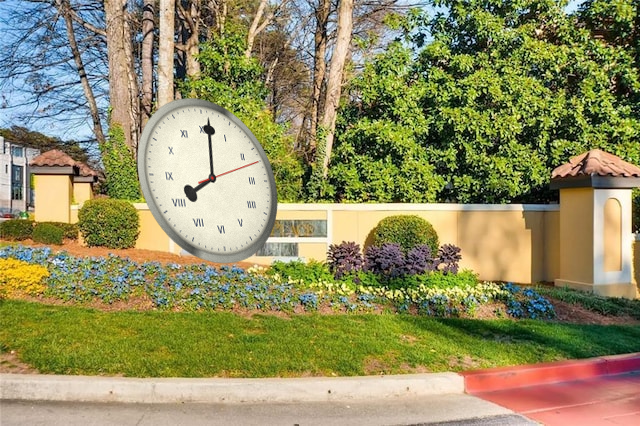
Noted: {"hour": 8, "minute": 1, "second": 12}
